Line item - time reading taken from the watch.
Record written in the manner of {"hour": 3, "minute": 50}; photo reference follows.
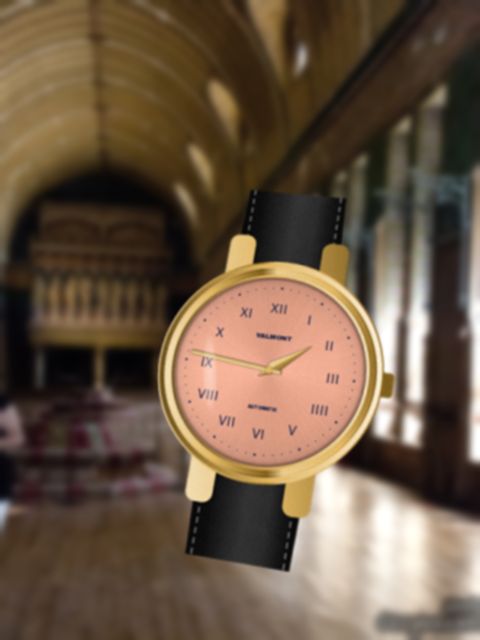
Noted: {"hour": 1, "minute": 46}
